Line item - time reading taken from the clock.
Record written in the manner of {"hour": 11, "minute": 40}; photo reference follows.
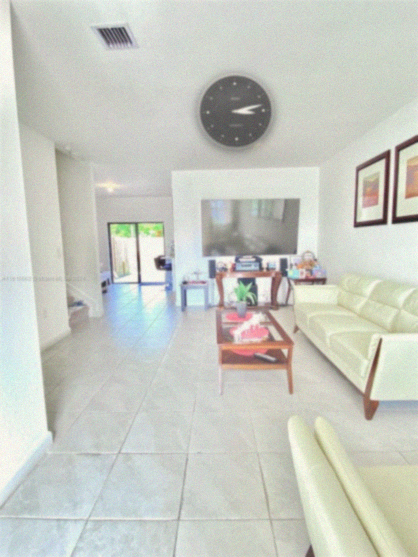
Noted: {"hour": 3, "minute": 13}
